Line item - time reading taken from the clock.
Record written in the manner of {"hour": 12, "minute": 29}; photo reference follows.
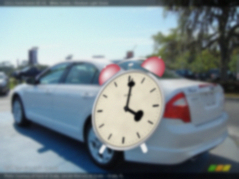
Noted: {"hour": 4, "minute": 1}
